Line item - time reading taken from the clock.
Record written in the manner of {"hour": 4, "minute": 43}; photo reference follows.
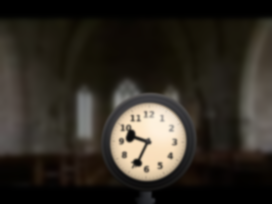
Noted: {"hour": 9, "minute": 34}
